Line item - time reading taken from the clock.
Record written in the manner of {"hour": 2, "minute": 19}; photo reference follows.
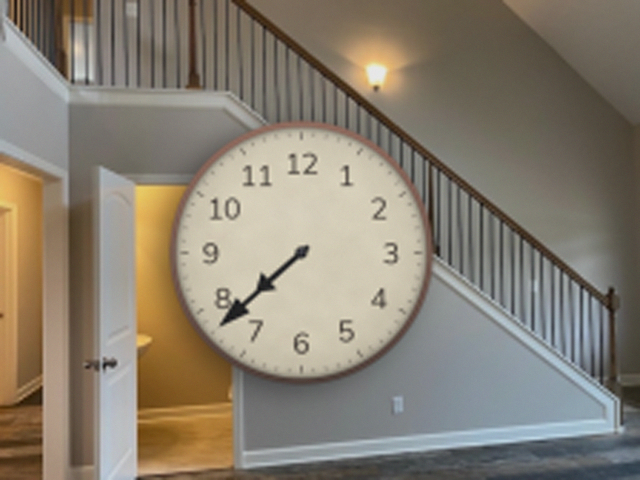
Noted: {"hour": 7, "minute": 38}
